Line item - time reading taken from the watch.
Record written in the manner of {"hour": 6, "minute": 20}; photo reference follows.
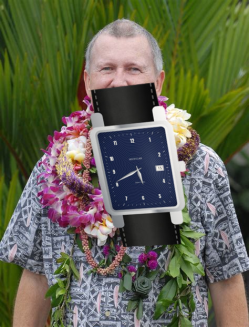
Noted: {"hour": 5, "minute": 41}
